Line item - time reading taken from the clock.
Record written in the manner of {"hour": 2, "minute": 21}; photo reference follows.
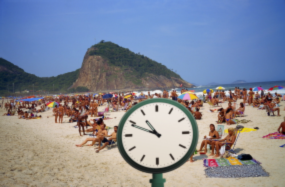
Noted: {"hour": 10, "minute": 49}
